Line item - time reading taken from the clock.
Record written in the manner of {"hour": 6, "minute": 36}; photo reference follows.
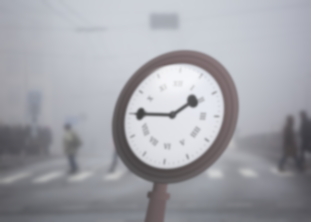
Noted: {"hour": 1, "minute": 45}
